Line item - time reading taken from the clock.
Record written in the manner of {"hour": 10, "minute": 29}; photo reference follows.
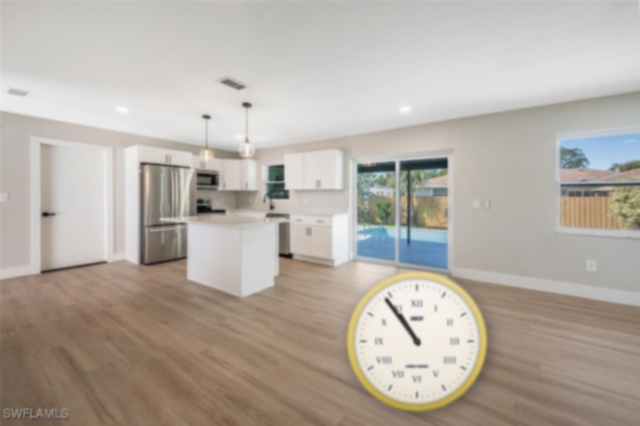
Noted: {"hour": 10, "minute": 54}
